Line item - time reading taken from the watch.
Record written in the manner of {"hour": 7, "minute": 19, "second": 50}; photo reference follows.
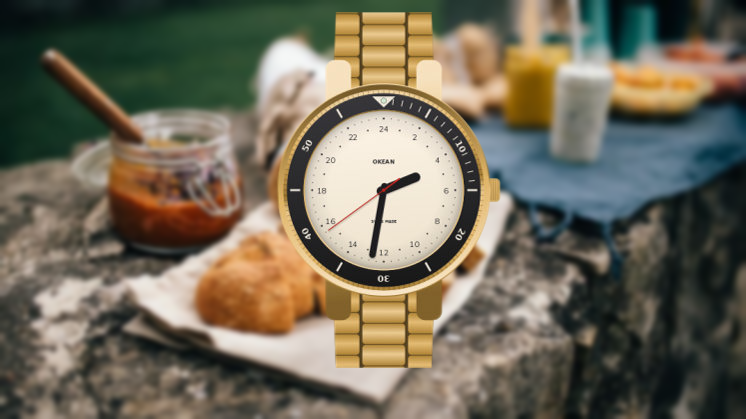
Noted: {"hour": 4, "minute": 31, "second": 39}
